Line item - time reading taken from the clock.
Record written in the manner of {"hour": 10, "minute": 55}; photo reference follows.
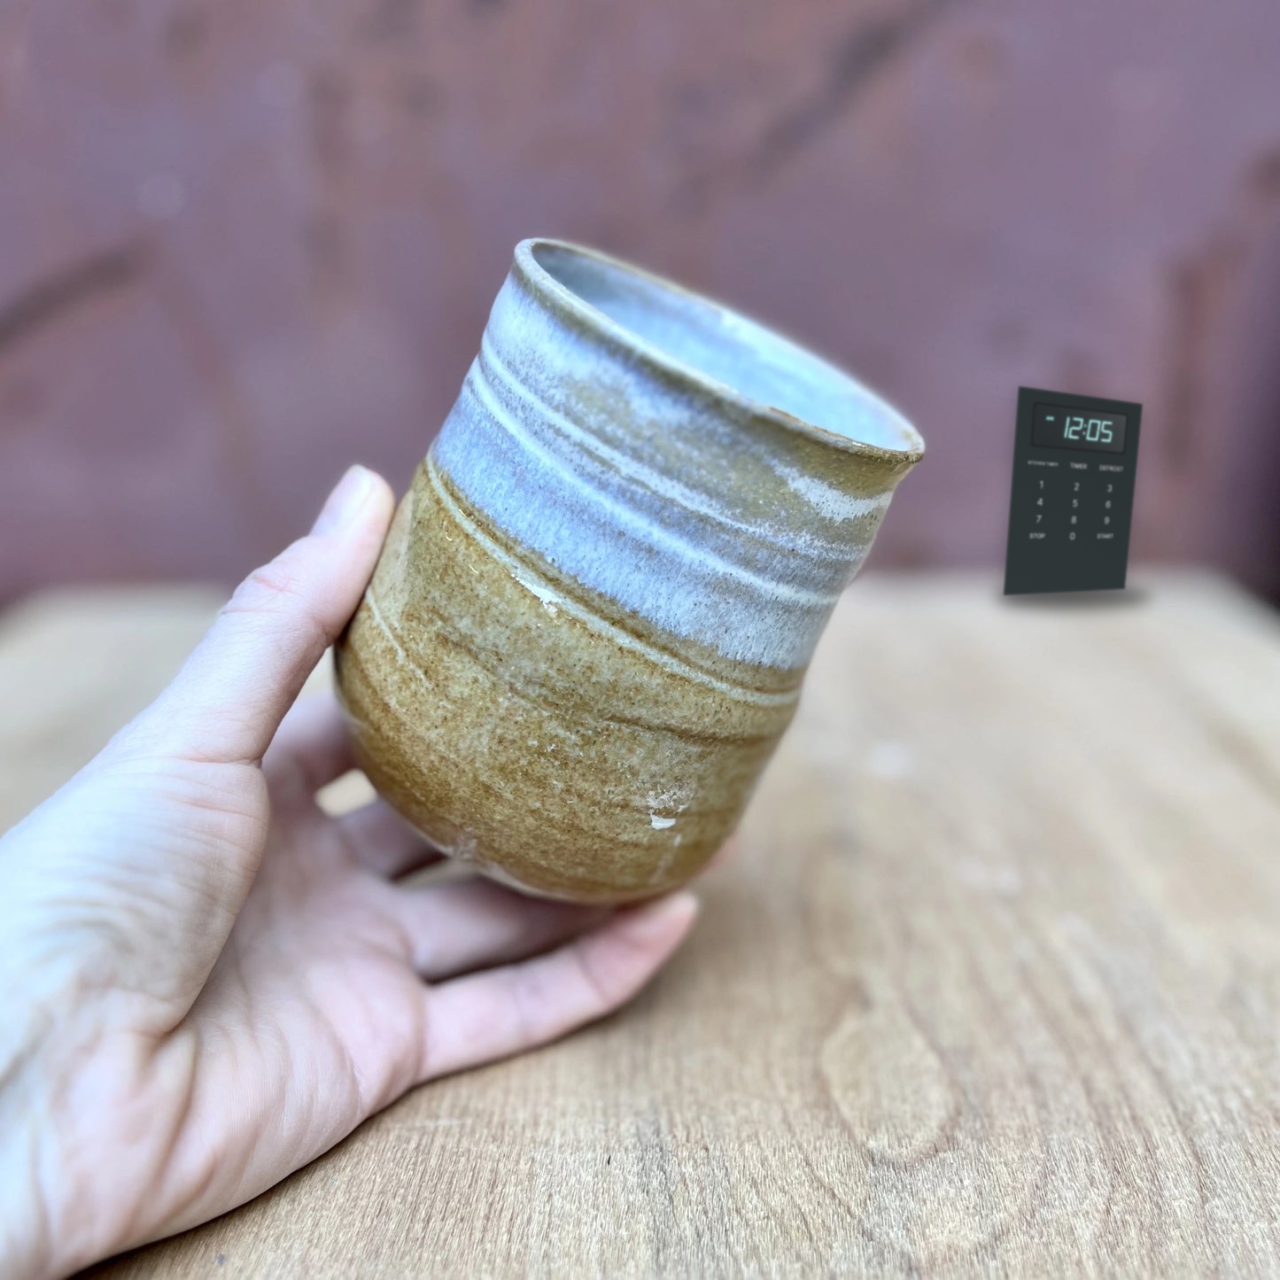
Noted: {"hour": 12, "minute": 5}
